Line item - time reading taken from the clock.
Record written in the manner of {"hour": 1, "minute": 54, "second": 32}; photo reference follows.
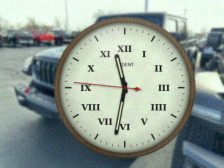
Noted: {"hour": 11, "minute": 31, "second": 46}
